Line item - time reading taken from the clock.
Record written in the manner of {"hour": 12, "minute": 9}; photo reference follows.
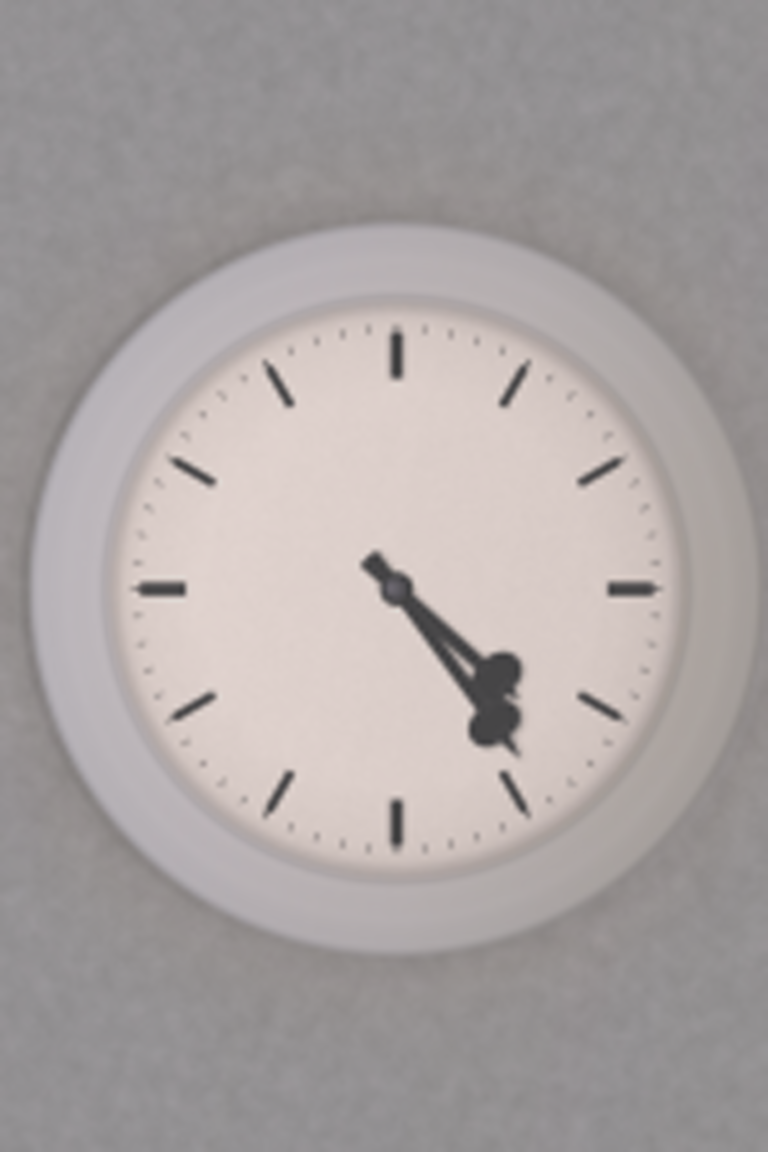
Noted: {"hour": 4, "minute": 24}
